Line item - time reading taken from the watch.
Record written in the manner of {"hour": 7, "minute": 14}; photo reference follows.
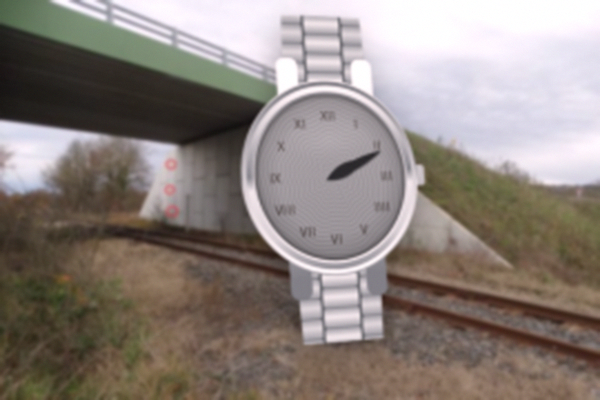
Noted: {"hour": 2, "minute": 11}
